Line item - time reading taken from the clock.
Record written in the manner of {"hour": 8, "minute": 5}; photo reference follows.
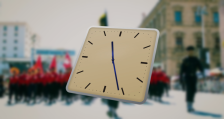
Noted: {"hour": 11, "minute": 26}
